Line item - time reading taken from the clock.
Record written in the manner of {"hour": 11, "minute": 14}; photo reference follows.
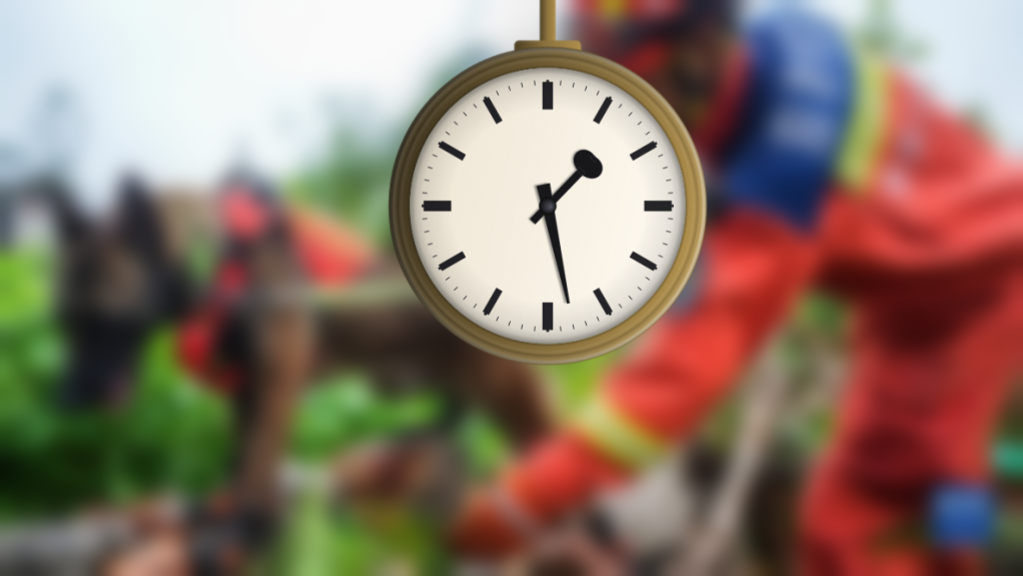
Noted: {"hour": 1, "minute": 28}
